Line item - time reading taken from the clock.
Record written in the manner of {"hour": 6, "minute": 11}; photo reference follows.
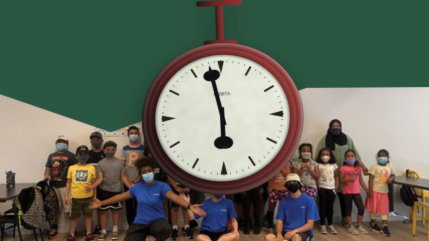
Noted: {"hour": 5, "minute": 58}
